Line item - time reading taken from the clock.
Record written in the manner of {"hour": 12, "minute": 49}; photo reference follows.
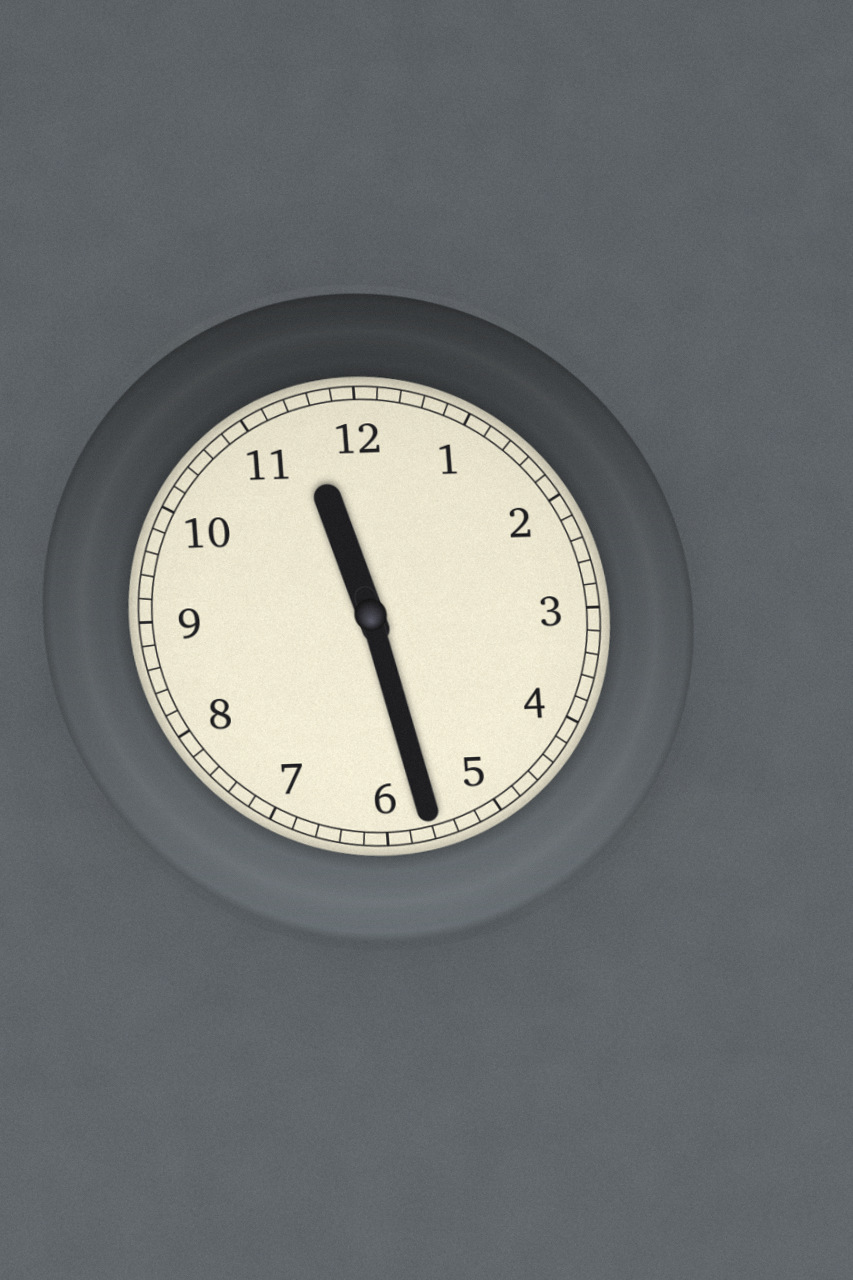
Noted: {"hour": 11, "minute": 28}
